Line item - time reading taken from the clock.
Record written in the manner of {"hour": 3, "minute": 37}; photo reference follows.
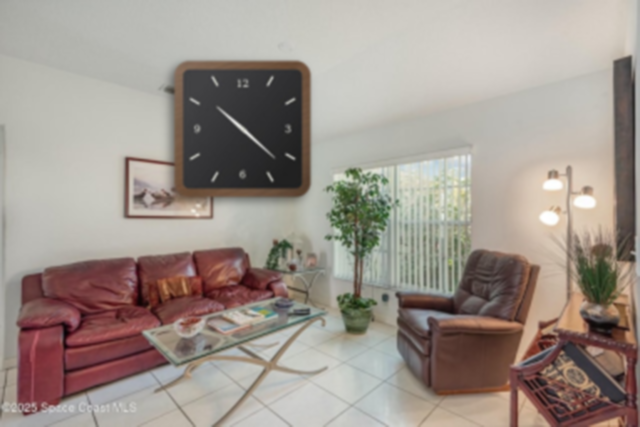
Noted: {"hour": 10, "minute": 22}
